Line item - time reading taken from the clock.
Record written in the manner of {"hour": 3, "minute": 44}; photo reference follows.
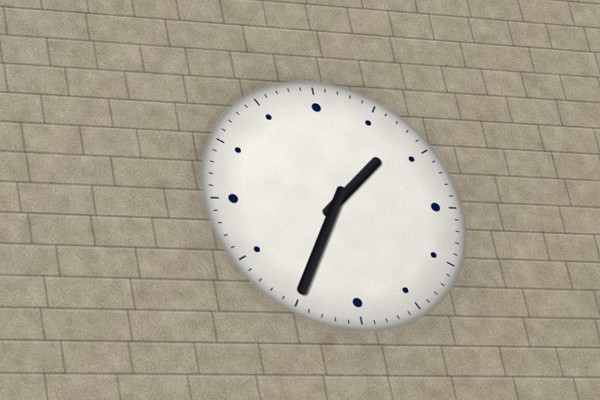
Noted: {"hour": 1, "minute": 35}
